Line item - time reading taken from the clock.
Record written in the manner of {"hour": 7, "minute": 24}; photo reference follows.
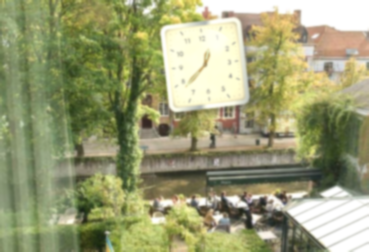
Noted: {"hour": 12, "minute": 38}
